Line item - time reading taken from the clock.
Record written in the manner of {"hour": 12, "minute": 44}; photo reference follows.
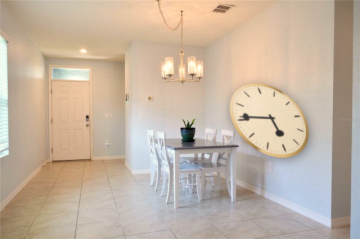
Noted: {"hour": 5, "minute": 46}
